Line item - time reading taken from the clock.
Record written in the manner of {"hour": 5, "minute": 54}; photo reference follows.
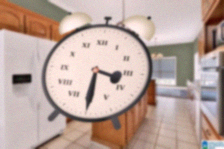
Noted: {"hour": 3, "minute": 30}
